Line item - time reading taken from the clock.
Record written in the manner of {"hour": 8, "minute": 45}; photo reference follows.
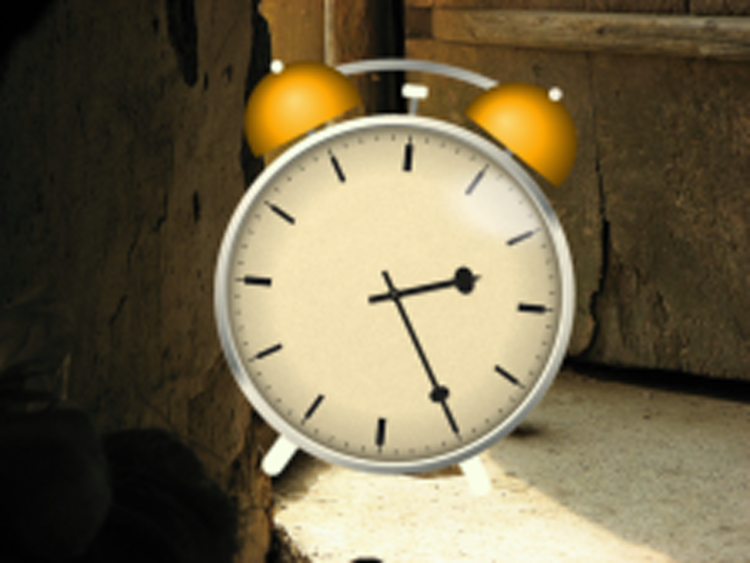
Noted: {"hour": 2, "minute": 25}
